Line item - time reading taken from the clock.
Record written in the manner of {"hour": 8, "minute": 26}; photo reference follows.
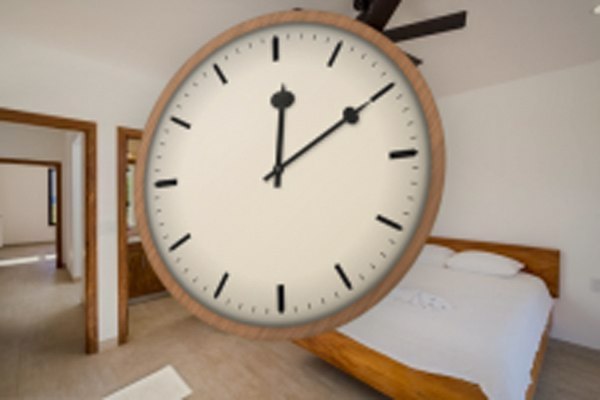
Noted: {"hour": 12, "minute": 10}
